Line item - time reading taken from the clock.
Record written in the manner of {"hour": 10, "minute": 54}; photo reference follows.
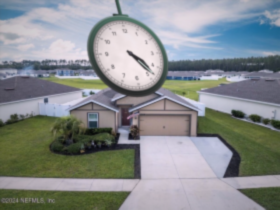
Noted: {"hour": 4, "minute": 23}
